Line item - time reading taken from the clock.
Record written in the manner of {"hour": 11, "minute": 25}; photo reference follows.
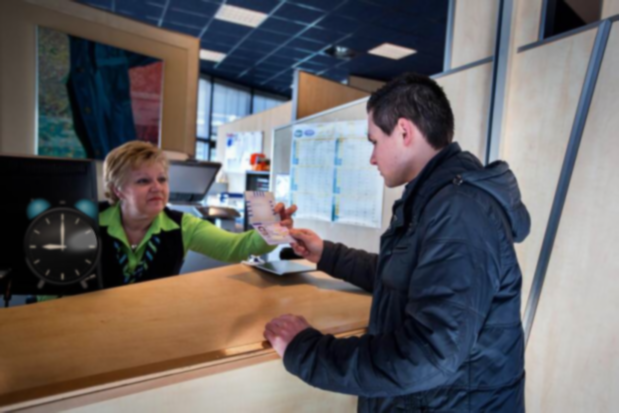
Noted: {"hour": 9, "minute": 0}
